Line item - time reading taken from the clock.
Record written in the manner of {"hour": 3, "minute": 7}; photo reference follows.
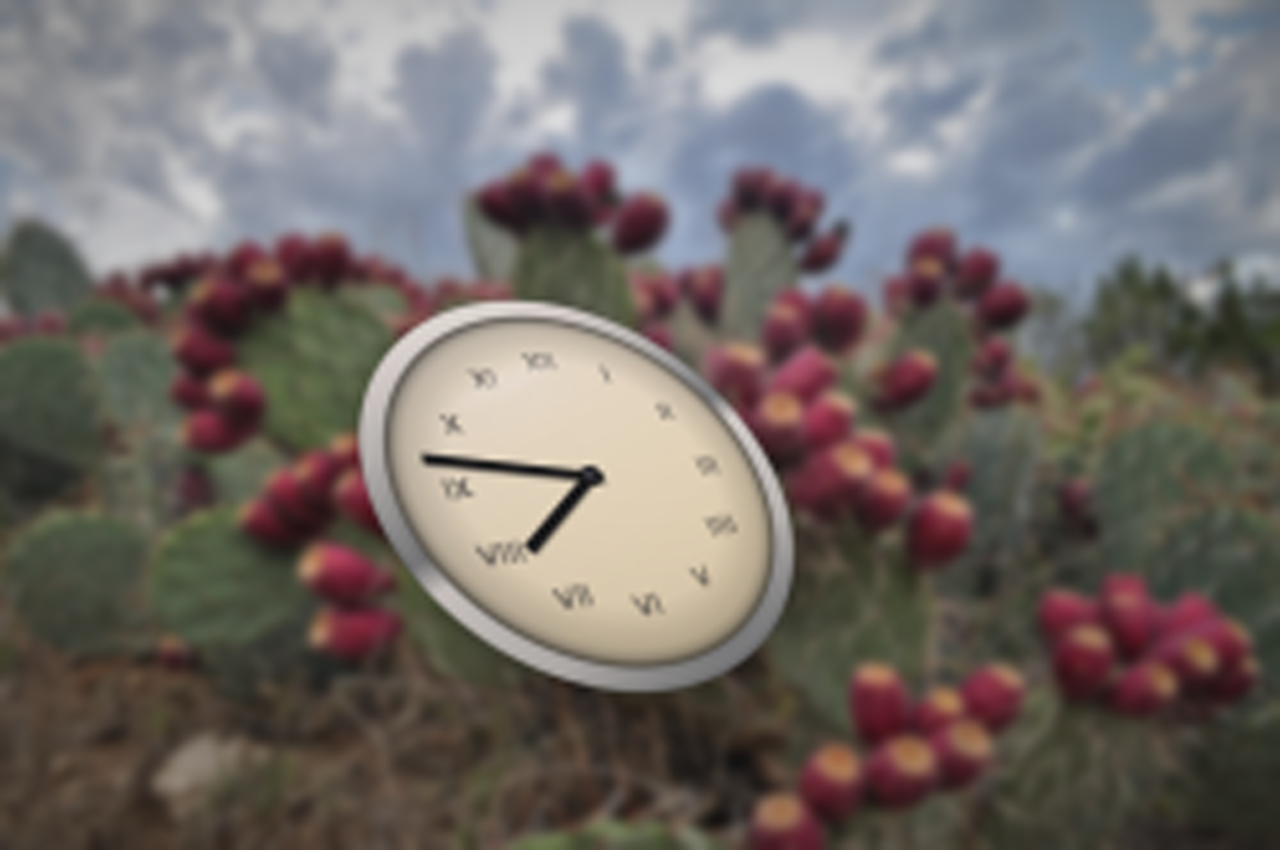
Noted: {"hour": 7, "minute": 47}
